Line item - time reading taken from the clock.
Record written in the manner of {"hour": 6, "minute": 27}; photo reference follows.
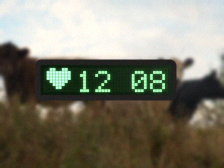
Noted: {"hour": 12, "minute": 8}
